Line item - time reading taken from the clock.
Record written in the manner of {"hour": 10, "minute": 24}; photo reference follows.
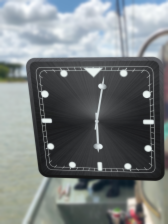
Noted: {"hour": 6, "minute": 2}
